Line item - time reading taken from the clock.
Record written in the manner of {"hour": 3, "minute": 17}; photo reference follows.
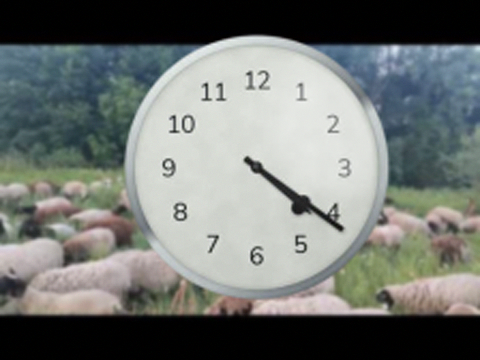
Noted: {"hour": 4, "minute": 21}
